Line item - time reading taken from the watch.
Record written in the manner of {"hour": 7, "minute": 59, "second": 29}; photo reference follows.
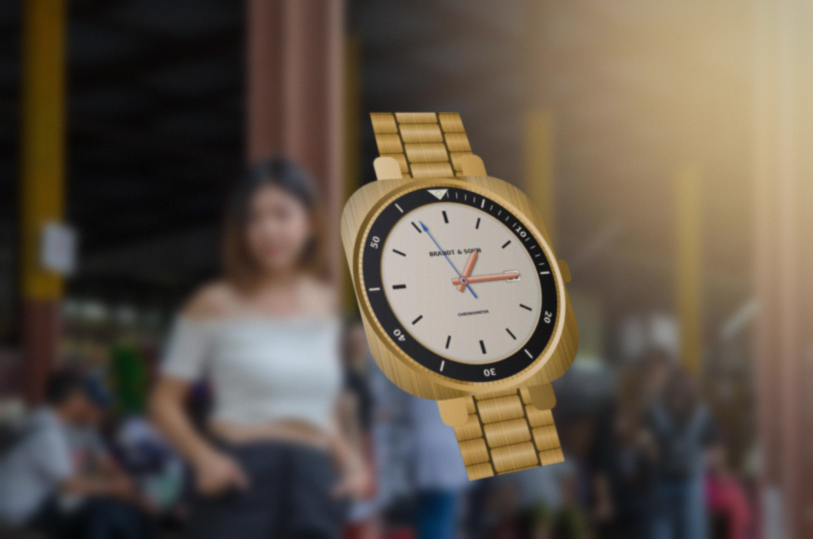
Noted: {"hour": 1, "minute": 14, "second": 56}
